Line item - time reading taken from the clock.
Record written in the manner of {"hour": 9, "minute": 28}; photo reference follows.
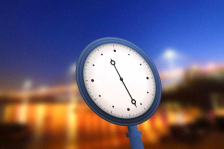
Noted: {"hour": 11, "minute": 27}
